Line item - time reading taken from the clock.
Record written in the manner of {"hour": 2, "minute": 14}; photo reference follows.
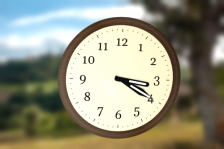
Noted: {"hour": 3, "minute": 20}
